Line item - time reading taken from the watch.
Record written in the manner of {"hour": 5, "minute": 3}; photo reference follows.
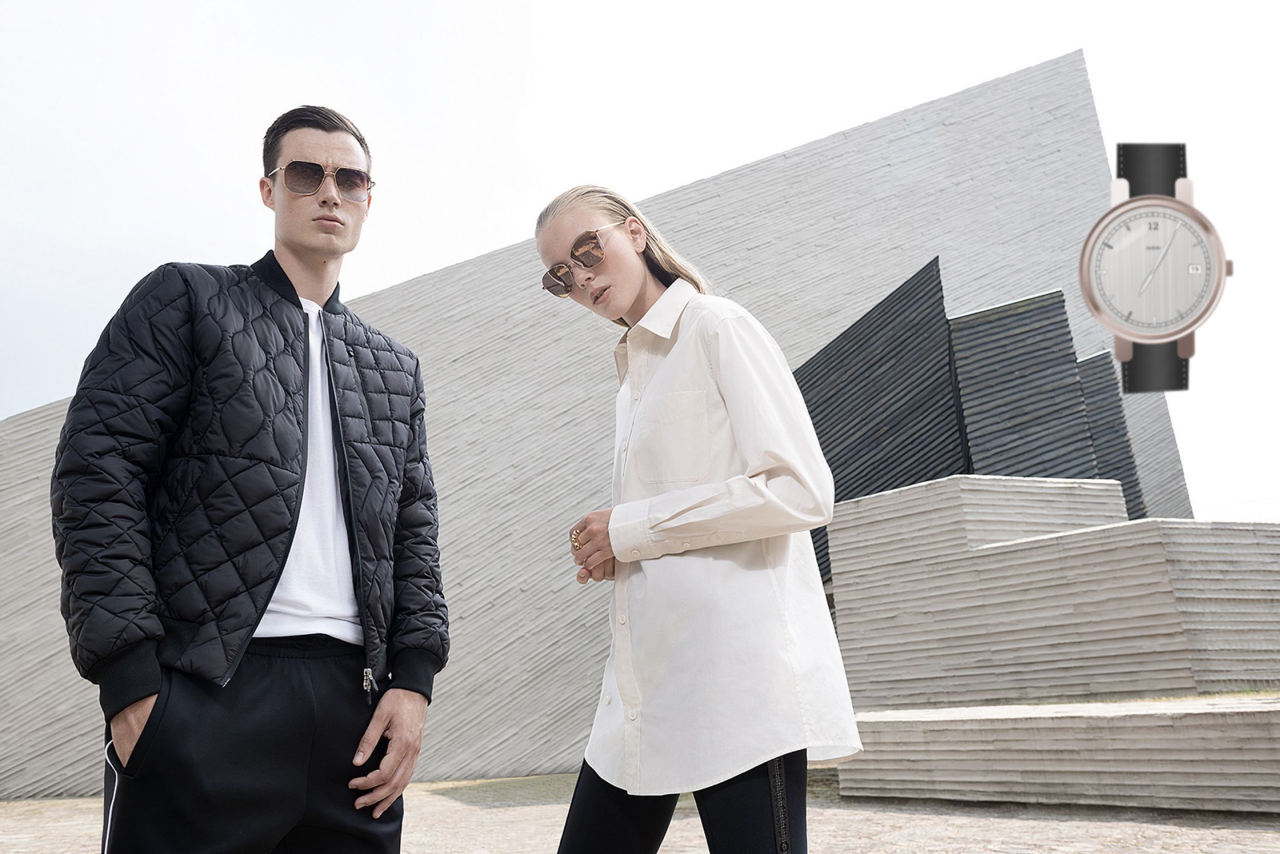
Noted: {"hour": 7, "minute": 5}
